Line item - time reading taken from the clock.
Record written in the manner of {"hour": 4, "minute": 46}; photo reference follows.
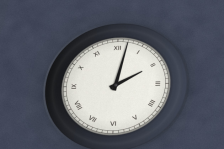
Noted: {"hour": 2, "minute": 2}
